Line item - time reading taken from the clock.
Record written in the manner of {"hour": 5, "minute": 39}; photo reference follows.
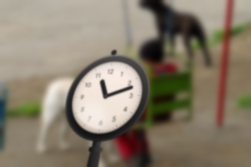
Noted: {"hour": 11, "minute": 12}
